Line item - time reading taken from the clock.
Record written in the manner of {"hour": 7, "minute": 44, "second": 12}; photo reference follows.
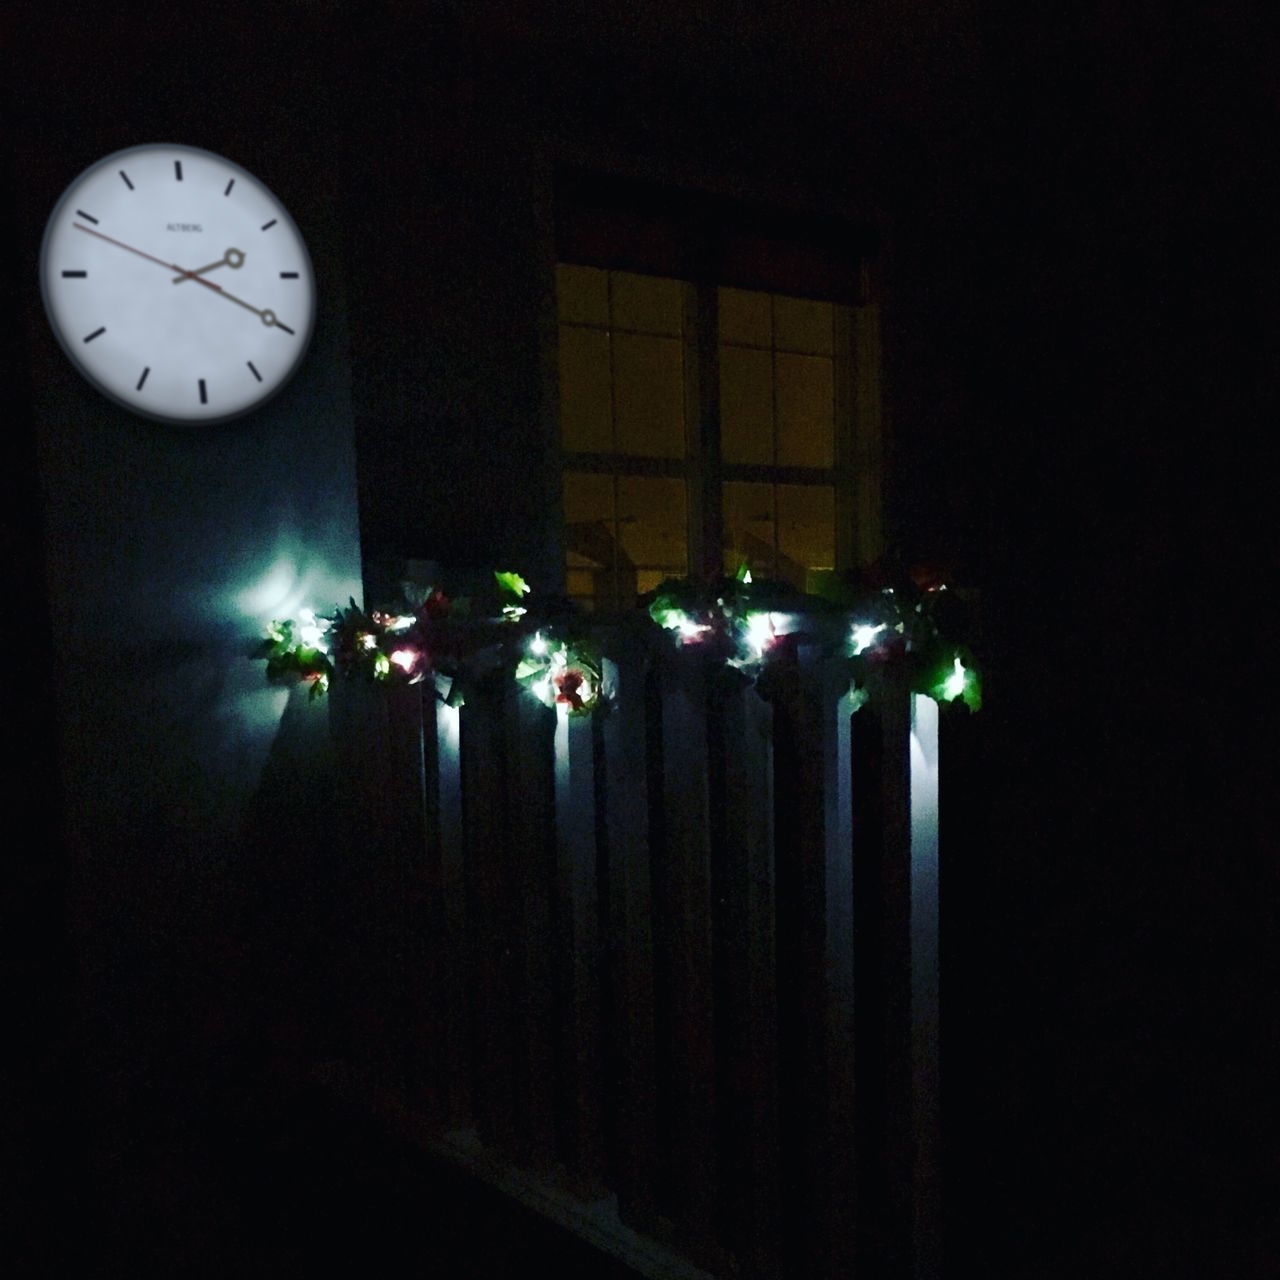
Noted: {"hour": 2, "minute": 19, "second": 49}
